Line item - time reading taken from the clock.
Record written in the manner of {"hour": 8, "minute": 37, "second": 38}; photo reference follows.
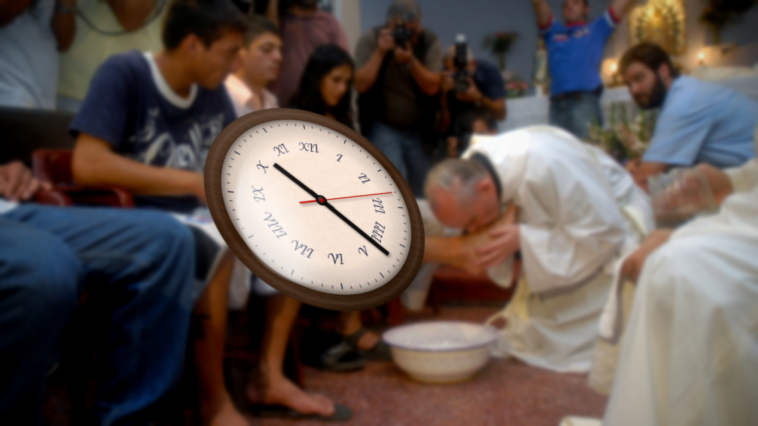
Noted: {"hour": 10, "minute": 22, "second": 13}
